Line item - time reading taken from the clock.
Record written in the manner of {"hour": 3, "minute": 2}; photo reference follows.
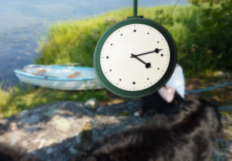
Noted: {"hour": 4, "minute": 13}
